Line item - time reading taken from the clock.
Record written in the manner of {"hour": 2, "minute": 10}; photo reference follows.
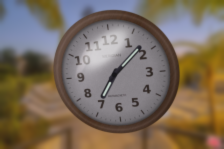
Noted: {"hour": 7, "minute": 8}
